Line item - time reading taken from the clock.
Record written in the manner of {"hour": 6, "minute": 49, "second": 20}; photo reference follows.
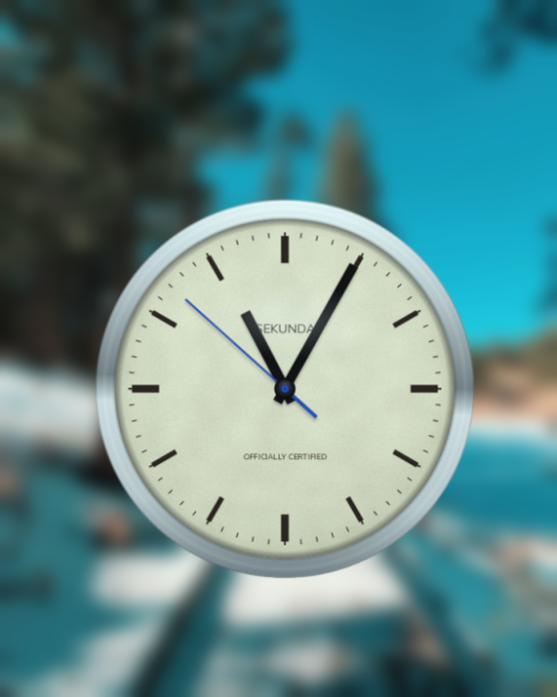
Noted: {"hour": 11, "minute": 4, "second": 52}
